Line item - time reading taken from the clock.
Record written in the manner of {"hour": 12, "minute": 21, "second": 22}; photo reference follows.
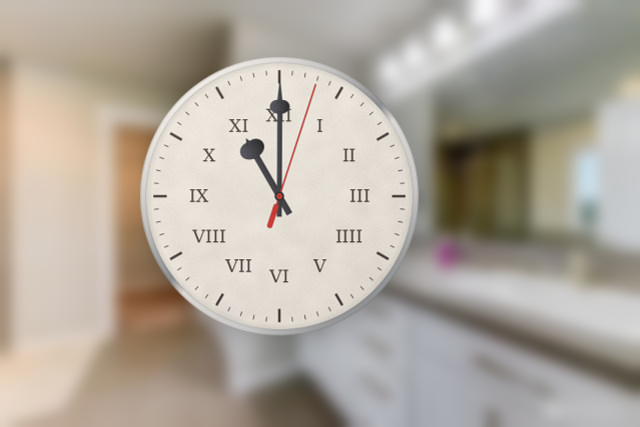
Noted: {"hour": 11, "minute": 0, "second": 3}
